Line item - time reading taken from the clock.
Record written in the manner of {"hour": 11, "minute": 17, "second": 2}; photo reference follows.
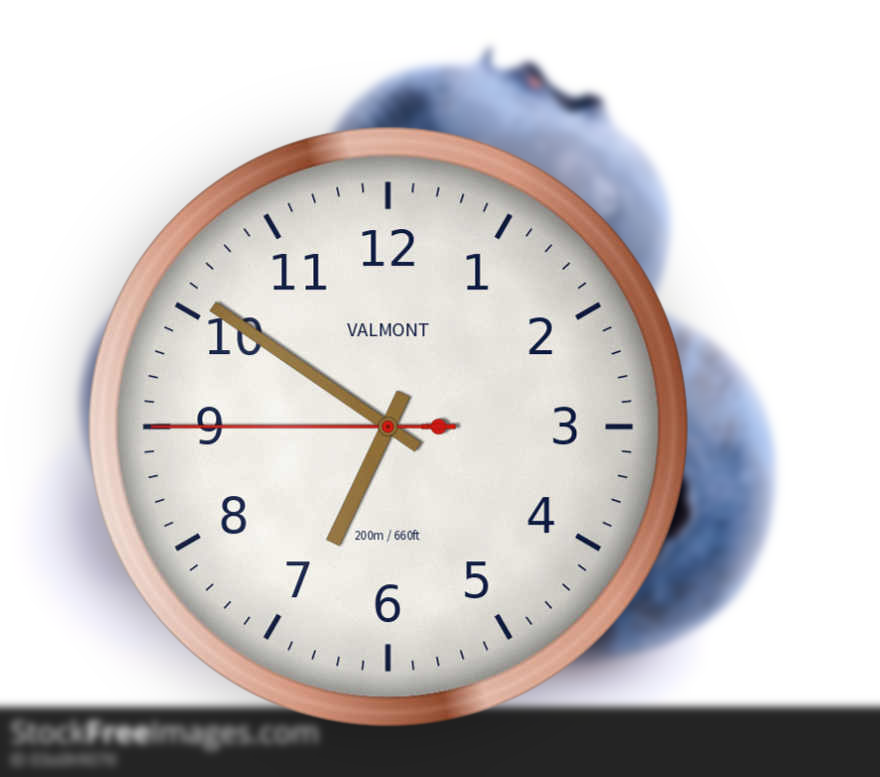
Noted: {"hour": 6, "minute": 50, "second": 45}
